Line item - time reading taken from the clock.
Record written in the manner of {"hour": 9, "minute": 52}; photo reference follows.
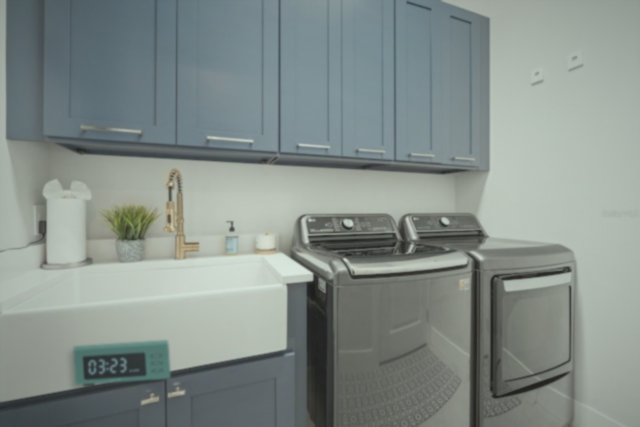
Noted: {"hour": 3, "minute": 23}
